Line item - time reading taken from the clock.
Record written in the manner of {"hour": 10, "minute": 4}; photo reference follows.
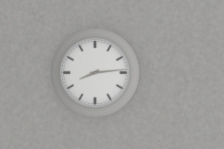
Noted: {"hour": 8, "minute": 14}
